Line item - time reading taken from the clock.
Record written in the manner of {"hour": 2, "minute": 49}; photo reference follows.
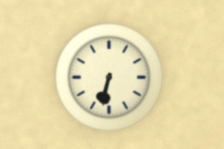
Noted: {"hour": 6, "minute": 32}
